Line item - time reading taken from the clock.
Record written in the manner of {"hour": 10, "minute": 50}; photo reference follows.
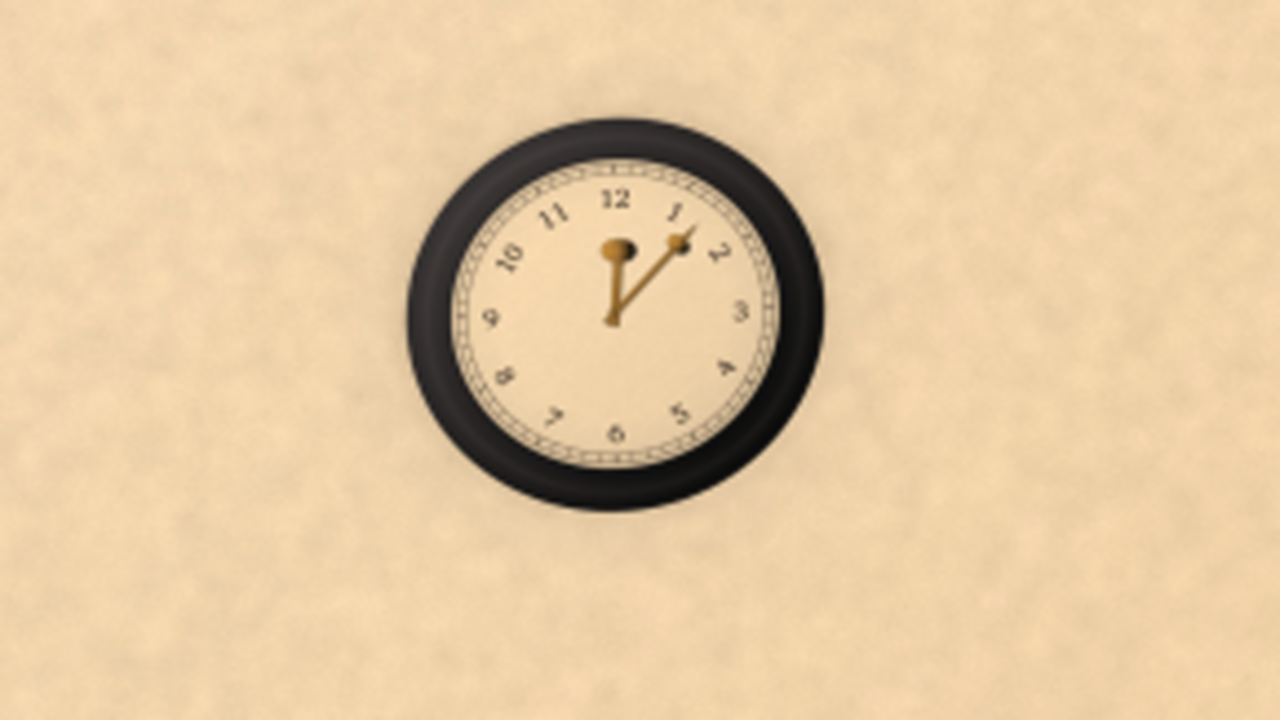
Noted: {"hour": 12, "minute": 7}
